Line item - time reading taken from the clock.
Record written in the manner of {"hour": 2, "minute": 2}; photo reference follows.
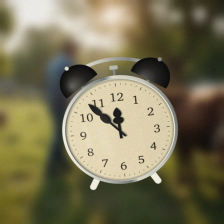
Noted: {"hour": 11, "minute": 53}
